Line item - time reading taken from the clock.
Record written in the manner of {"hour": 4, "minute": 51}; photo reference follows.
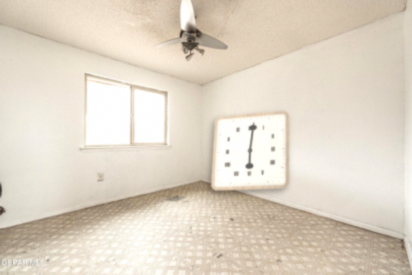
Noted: {"hour": 6, "minute": 1}
